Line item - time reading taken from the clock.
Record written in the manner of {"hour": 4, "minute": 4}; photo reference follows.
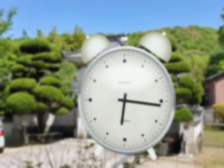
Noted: {"hour": 6, "minute": 16}
